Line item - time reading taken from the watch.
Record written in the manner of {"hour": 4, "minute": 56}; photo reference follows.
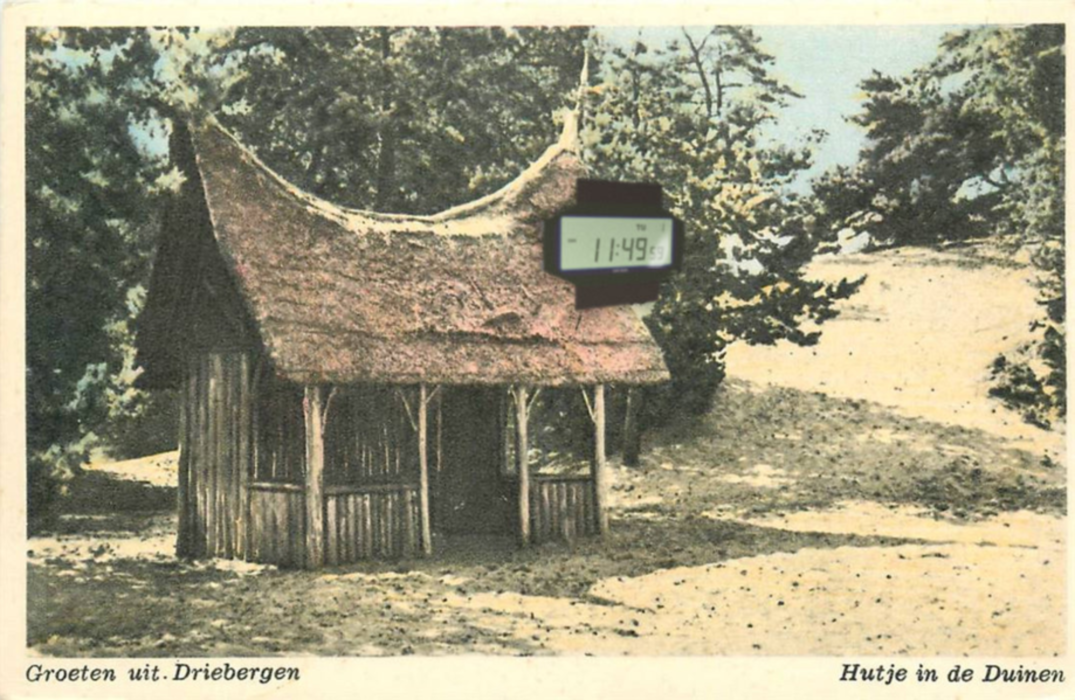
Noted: {"hour": 11, "minute": 49}
